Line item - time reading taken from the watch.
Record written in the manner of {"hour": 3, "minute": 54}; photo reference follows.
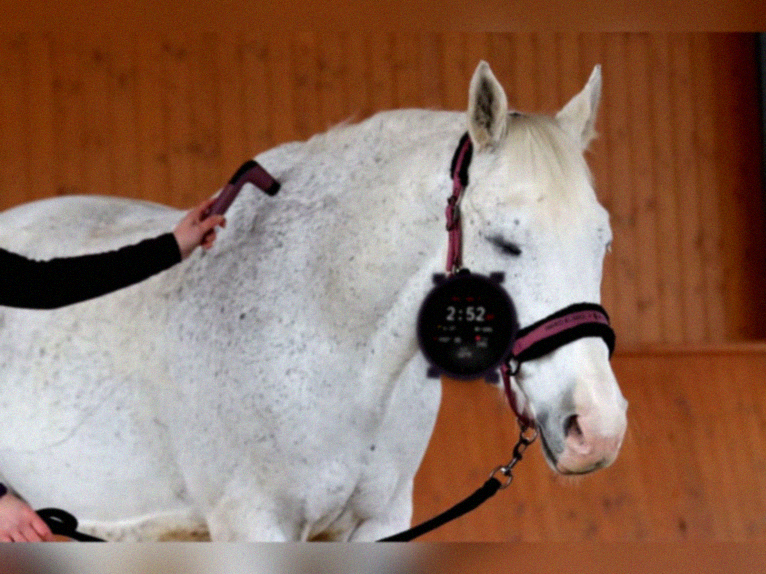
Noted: {"hour": 2, "minute": 52}
